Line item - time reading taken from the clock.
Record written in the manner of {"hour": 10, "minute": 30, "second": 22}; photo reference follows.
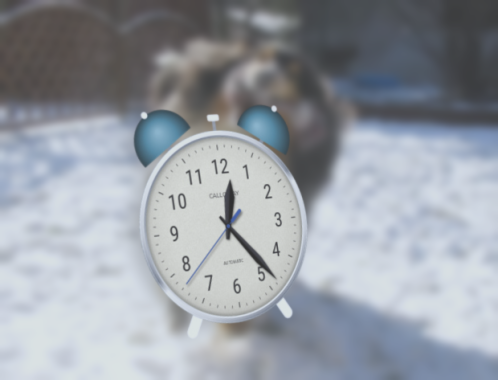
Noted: {"hour": 12, "minute": 23, "second": 38}
